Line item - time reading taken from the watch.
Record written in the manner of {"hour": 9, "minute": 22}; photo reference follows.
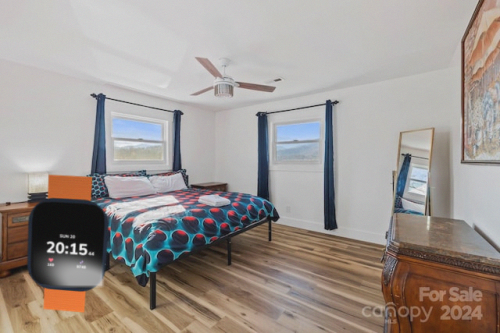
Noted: {"hour": 20, "minute": 15}
